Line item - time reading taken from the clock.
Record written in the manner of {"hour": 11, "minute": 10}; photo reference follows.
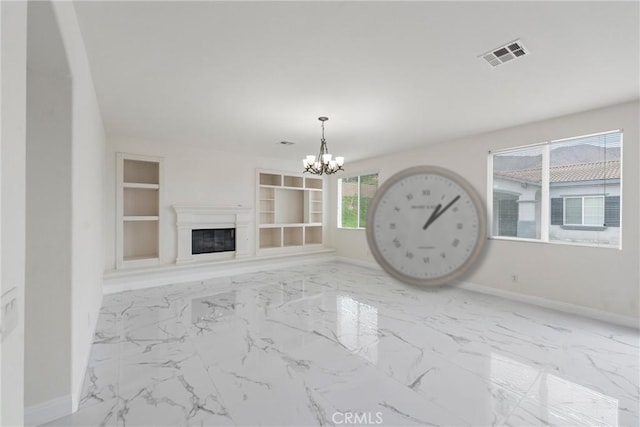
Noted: {"hour": 1, "minute": 8}
